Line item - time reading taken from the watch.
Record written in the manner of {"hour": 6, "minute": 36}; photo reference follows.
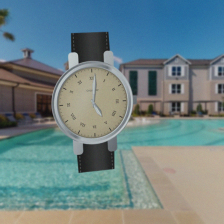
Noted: {"hour": 5, "minute": 1}
